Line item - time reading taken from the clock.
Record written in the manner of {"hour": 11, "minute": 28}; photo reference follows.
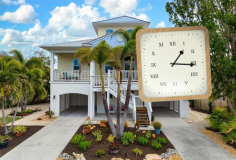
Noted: {"hour": 1, "minute": 16}
